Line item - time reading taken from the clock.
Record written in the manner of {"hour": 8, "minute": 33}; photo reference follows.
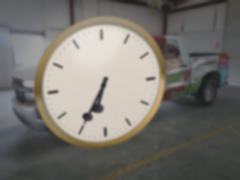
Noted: {"hour": 6, "minute": 35}
